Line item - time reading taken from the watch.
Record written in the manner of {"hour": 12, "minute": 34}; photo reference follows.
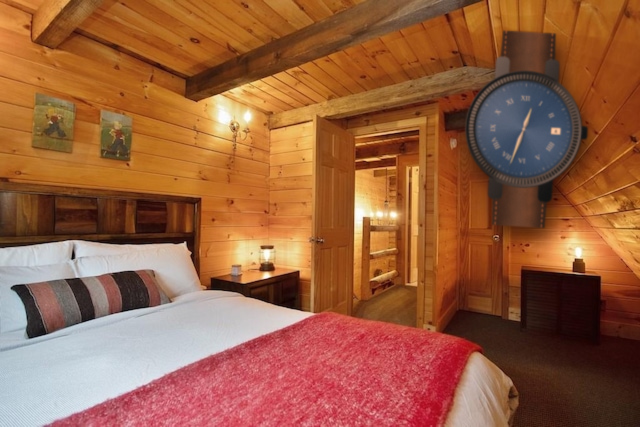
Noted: {"hour": 12, "minute": 33}
